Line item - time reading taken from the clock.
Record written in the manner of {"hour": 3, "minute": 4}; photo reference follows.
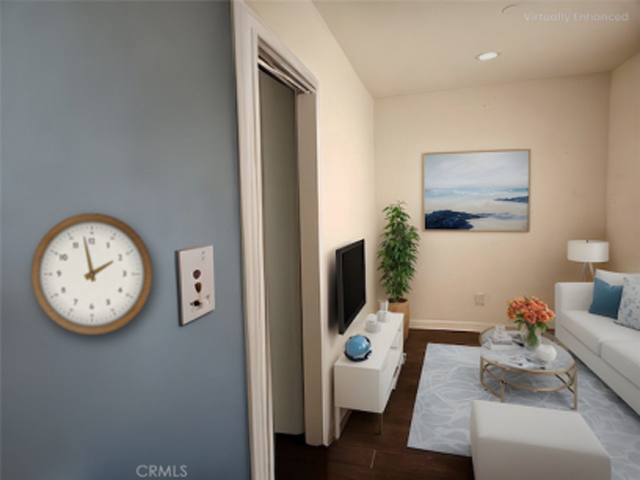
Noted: {"hour": 1, "minute": 58}
